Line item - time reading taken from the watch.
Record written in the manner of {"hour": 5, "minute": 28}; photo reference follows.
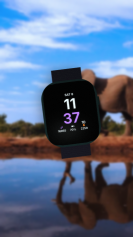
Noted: {"hour": 11, "minute": 37}
